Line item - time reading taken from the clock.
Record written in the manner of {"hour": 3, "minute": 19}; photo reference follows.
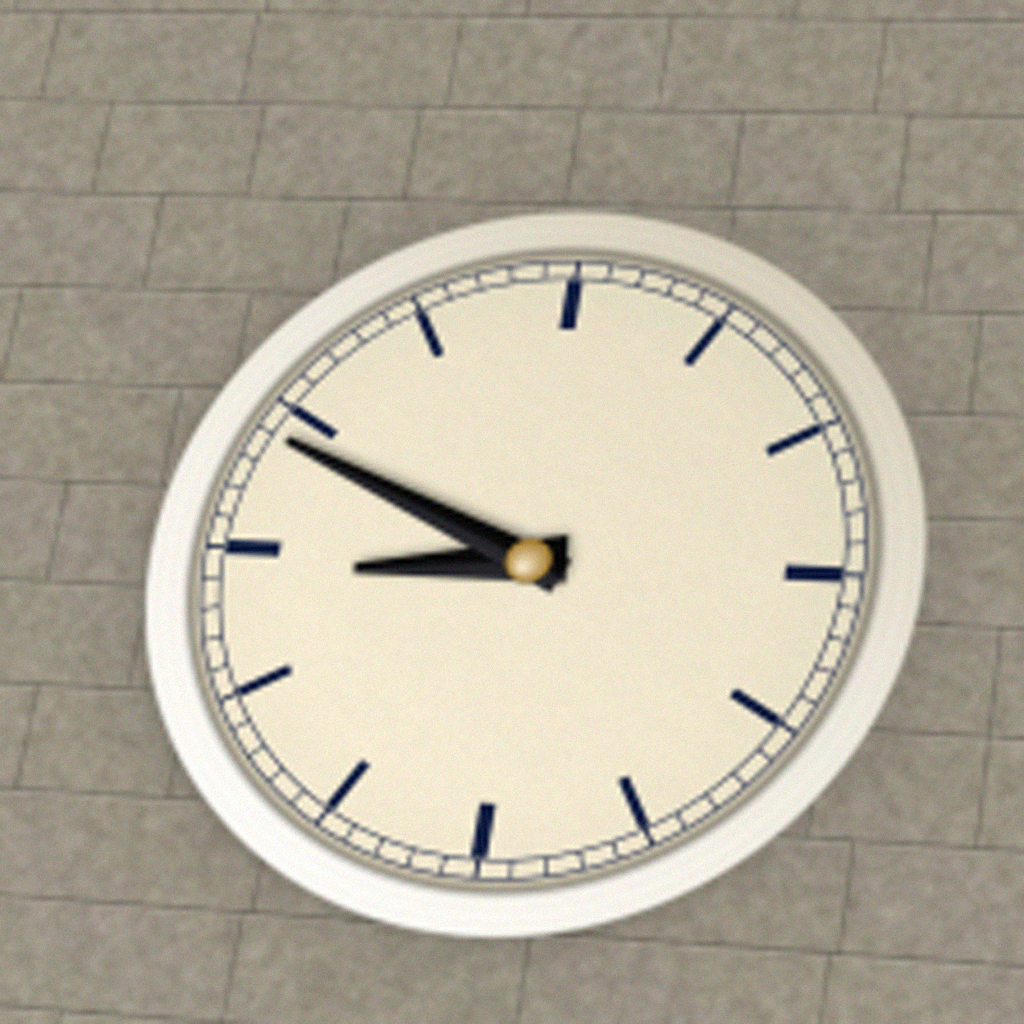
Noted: {"hour": 8, "minute": 49}
